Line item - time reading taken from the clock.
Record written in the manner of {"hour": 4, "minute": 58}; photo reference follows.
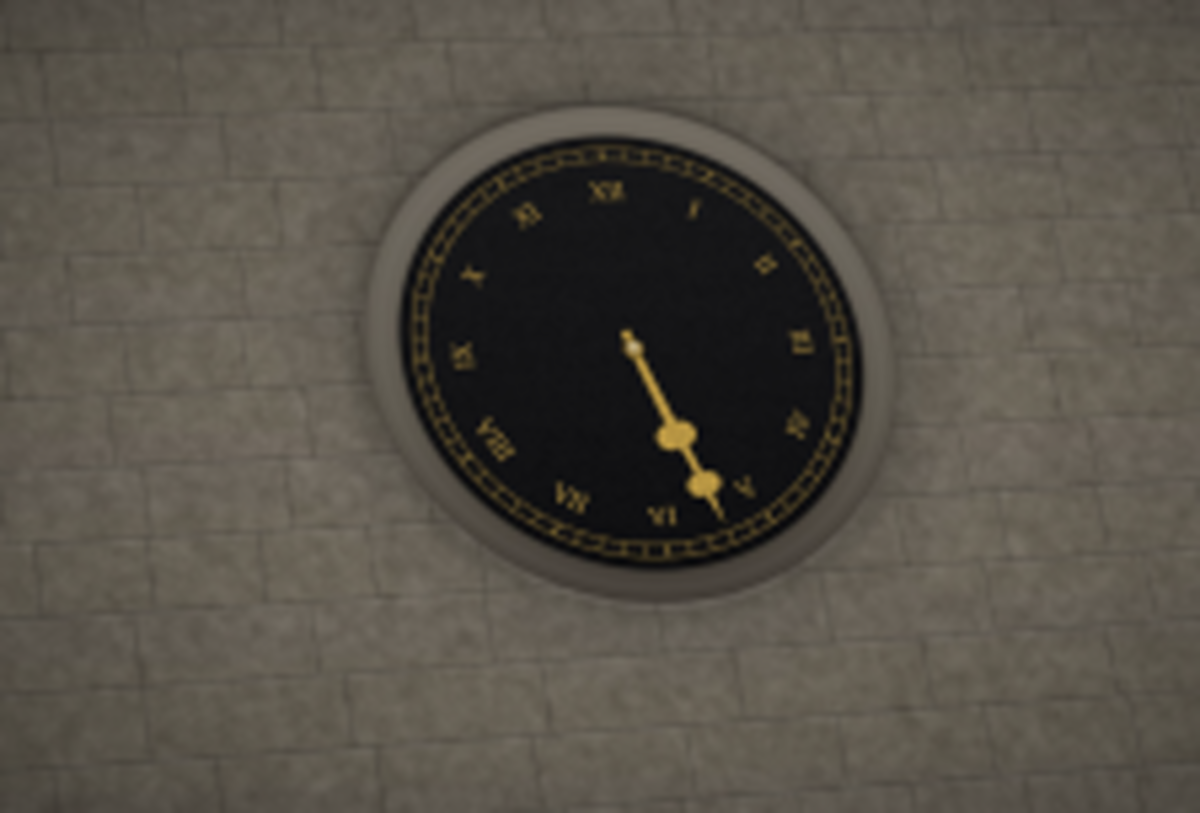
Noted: {"hour": 5, "minute": 27}
